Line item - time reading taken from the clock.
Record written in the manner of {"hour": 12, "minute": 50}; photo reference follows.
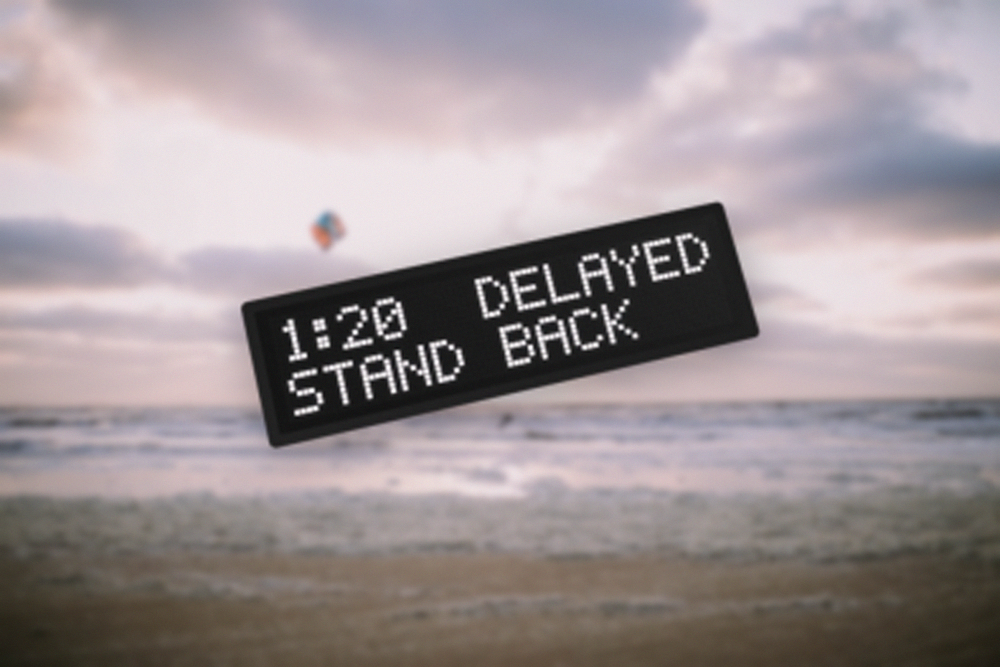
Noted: {"hour": 1, "minute": 20}
